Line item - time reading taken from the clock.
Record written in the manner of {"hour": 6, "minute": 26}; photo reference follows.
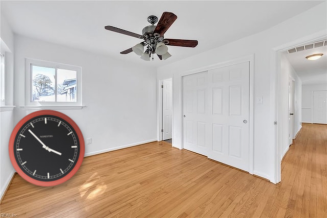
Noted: {"hour": 3, "minute": 53}
